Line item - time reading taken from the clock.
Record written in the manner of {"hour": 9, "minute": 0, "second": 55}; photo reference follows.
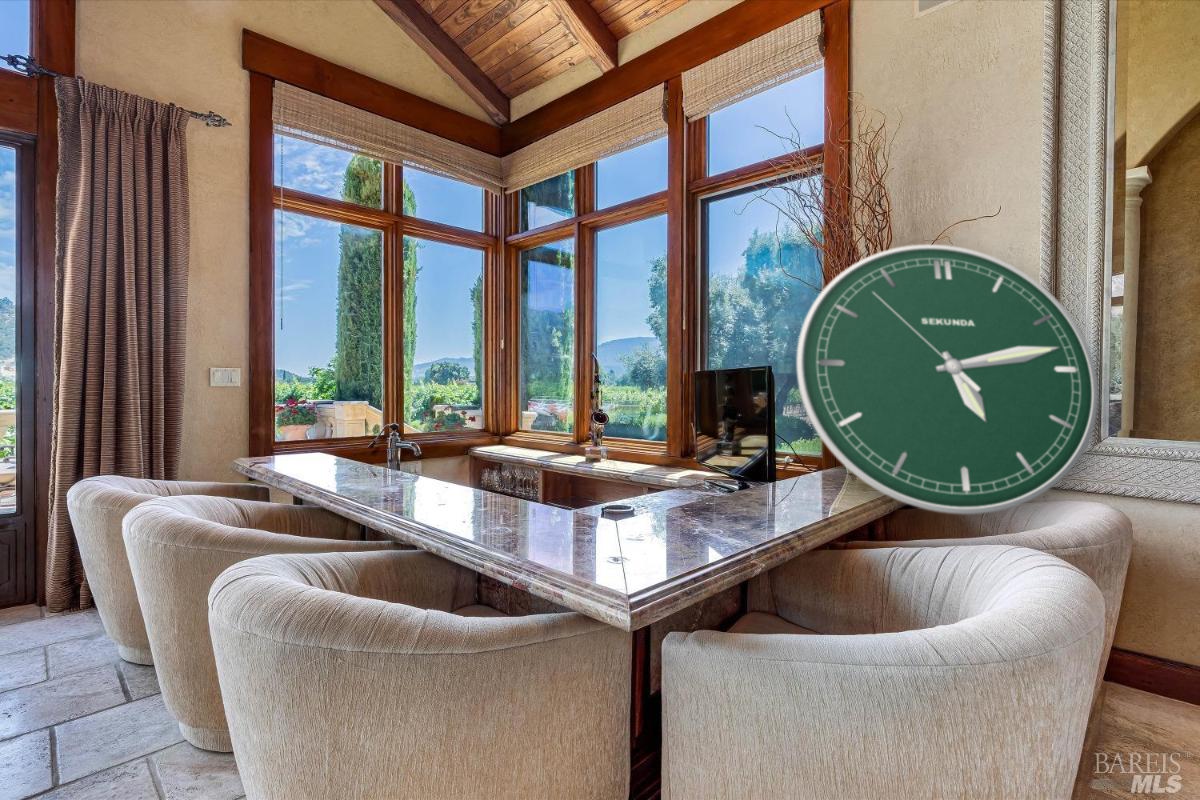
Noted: {"hour": 5, "minute": 12, "second": 53}
